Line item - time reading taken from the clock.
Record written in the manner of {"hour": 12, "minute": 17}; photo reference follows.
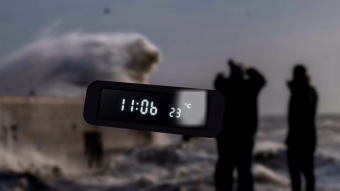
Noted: {"hour": 11, "minute": 6}
